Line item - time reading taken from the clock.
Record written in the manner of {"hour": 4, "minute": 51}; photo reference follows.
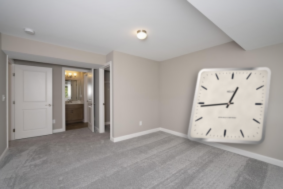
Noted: {"hour": 12, "minute": 44}
